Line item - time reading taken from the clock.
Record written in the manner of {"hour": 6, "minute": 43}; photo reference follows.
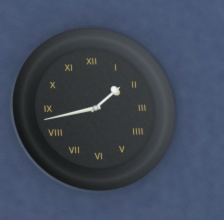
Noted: {"hour": 1, "minute": 43}
